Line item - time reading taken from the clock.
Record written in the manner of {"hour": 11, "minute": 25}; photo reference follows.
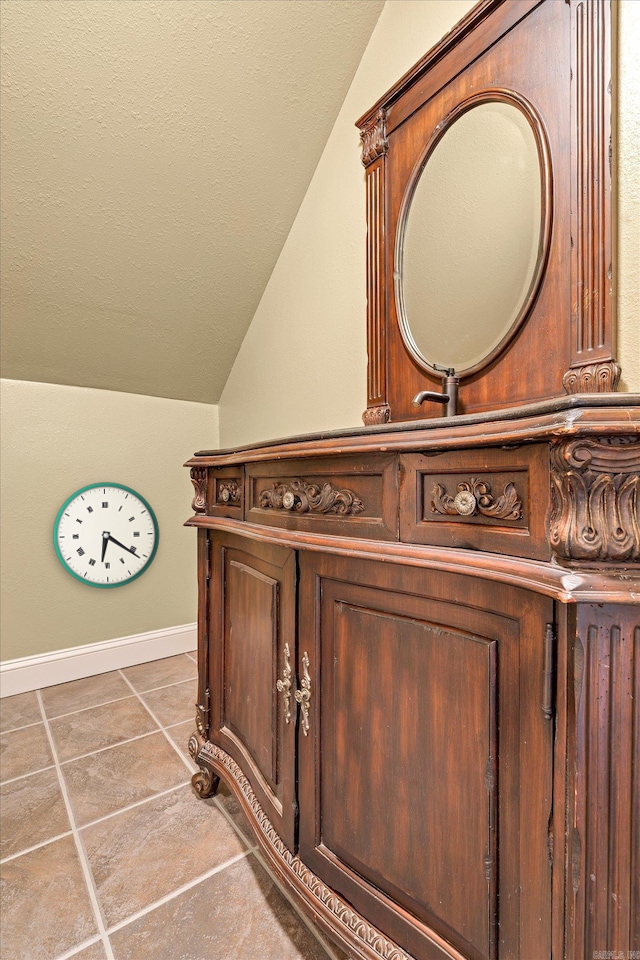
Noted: {"hour": 6, "minute": 21}
